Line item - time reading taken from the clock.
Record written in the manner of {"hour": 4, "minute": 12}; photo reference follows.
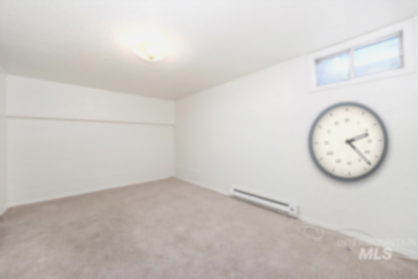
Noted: {"hour": 2, "minute": 23}
